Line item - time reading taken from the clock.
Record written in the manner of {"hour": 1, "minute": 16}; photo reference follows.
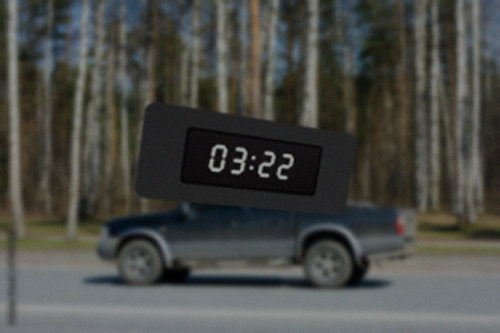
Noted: {"hour": 3, "minute": 22}
